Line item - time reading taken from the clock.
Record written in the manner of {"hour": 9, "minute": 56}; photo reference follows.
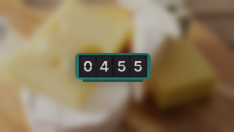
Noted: {"hour": 4, "minute": 55}
